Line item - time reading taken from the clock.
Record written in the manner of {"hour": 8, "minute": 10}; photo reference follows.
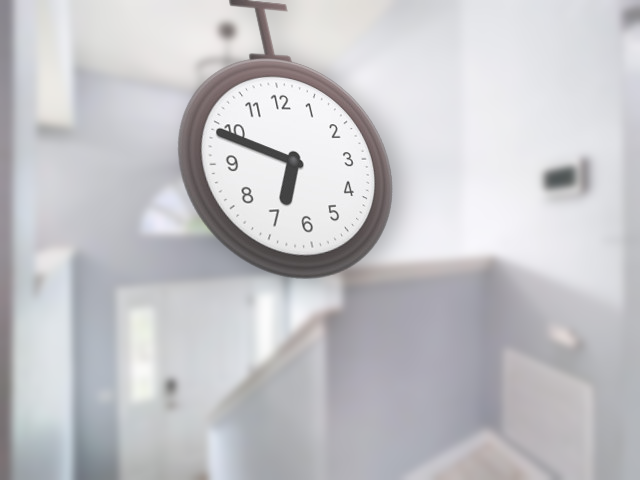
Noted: {"hour": 6, "minute": 49}
